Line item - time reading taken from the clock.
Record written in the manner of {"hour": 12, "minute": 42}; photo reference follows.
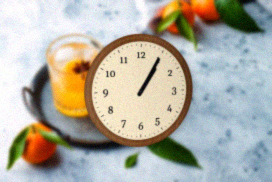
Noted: {"hour": 1, "minute": 5}
